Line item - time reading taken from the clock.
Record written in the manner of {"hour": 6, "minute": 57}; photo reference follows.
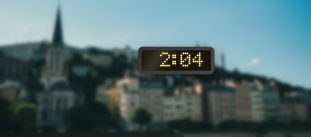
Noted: {"hour": 2, "minute": 4}
